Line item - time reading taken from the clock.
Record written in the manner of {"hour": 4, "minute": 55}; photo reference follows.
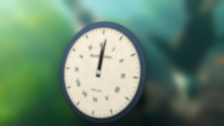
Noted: {"hour": 12, "minute": 1}
